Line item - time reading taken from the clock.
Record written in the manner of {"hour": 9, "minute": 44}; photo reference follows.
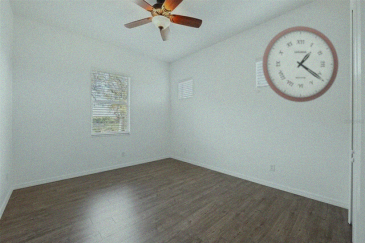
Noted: {"hour": 1, "minute": 21}
